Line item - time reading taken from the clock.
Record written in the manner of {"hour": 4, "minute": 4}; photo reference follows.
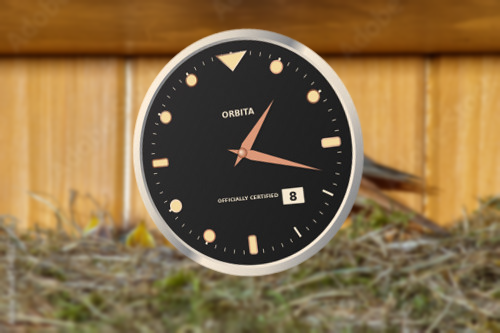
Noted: {"hour": 1, "minute": 18}
